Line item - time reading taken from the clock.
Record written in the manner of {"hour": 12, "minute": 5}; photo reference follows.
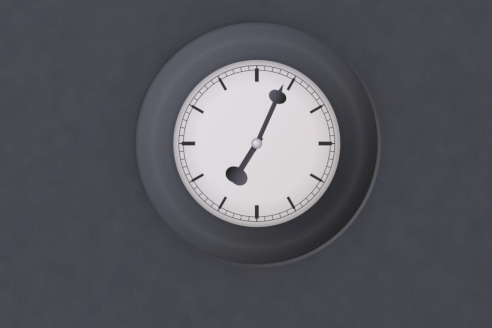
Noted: {"hour": 7, "minute": 4}
